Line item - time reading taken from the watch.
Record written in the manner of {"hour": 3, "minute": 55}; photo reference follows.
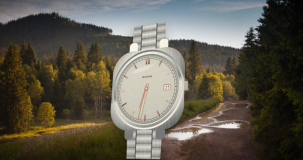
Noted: {"hour": 6, "minute": 32}
